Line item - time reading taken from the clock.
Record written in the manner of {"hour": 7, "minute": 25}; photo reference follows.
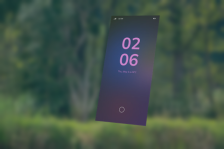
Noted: {"hour": 2, "minute": 6}
